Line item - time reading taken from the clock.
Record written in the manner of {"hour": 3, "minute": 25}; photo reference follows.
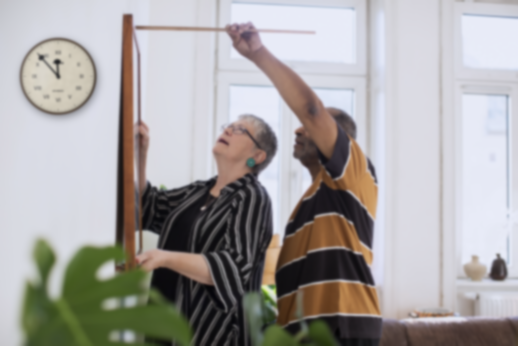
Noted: {"hour": 11, "minute": 53}
